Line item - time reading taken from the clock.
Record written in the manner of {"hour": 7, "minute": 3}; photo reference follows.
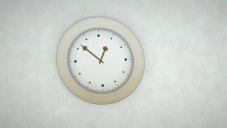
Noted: {"hour": 12, "minute": 52}
